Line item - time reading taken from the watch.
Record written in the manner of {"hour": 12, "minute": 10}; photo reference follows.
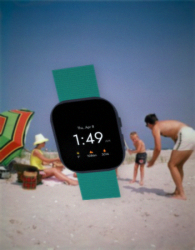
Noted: {"hour": 1, "minute": 49}
